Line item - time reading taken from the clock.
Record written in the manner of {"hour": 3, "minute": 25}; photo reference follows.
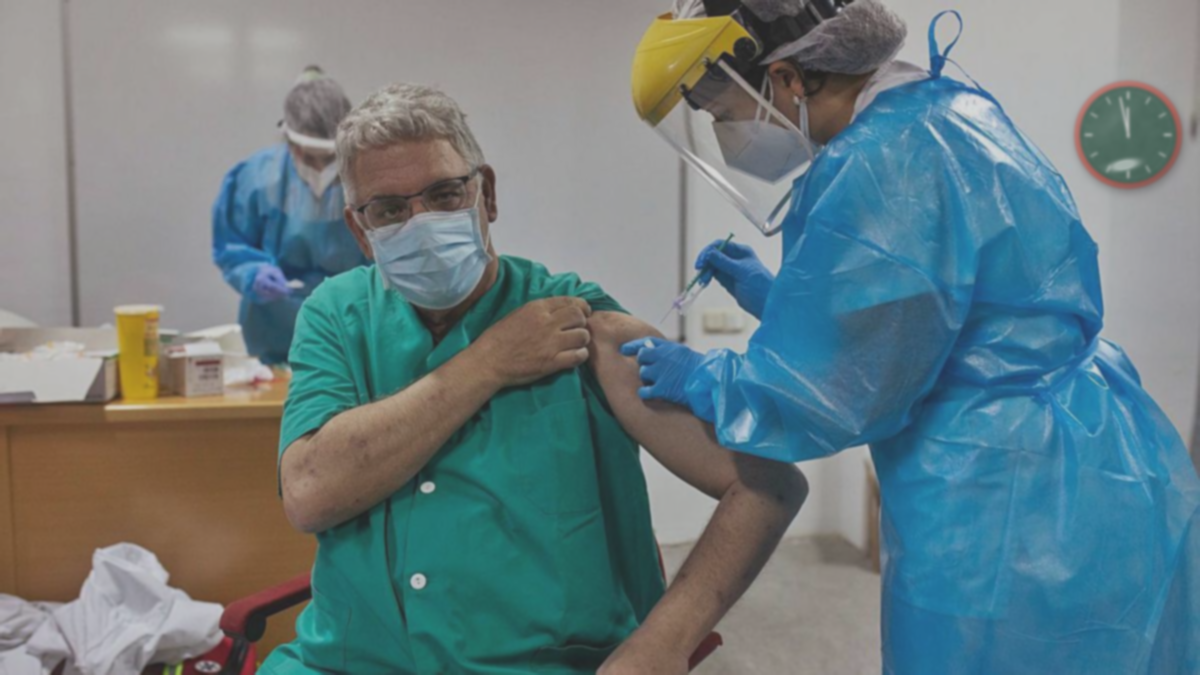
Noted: {"hour": 11, "minute": 58}
